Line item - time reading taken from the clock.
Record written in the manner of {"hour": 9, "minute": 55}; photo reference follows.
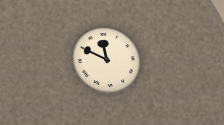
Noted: {"hour": 11, "minute": 50}
